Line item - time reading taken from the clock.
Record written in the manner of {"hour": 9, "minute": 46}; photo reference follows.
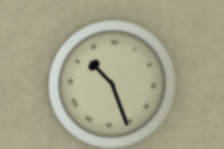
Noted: {"hour": 10, "minute": 26}
